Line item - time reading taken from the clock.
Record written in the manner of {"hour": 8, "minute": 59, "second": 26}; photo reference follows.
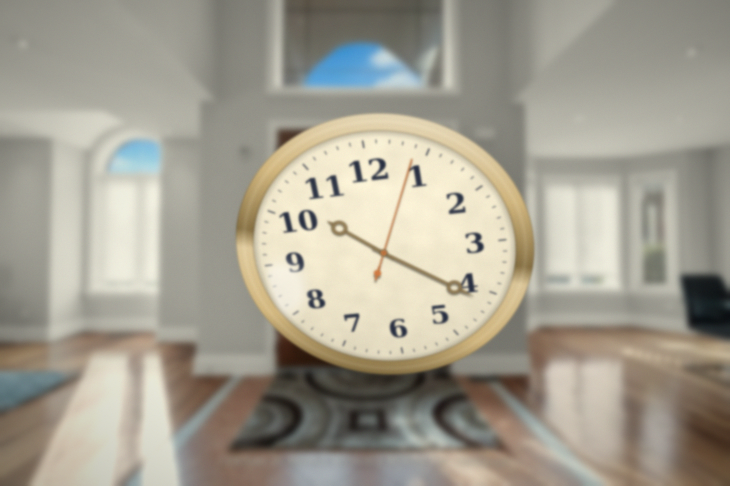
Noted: {"hour": 10, "minute": 21, "second": 4}
